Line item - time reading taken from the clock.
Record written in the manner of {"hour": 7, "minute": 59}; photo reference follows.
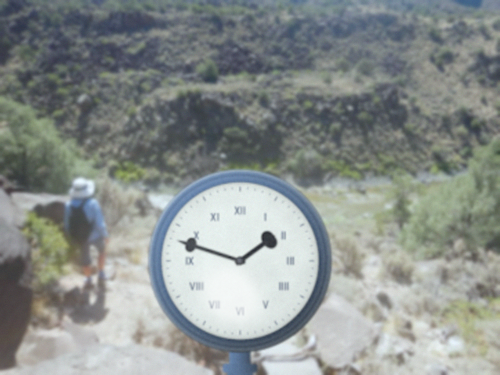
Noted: {"hour": 1, "minute": 48}
